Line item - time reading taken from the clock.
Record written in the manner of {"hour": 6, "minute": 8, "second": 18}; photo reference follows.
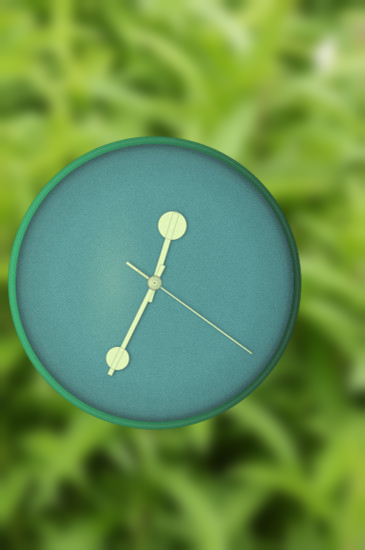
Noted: {"hour": 12, "minute": 34, "second": 21}
